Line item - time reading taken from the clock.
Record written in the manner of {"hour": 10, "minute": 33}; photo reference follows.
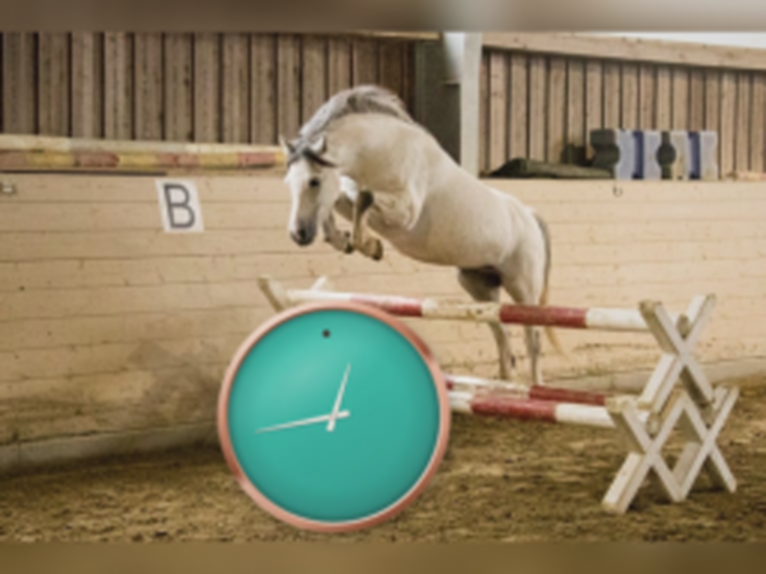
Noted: {"hour": 12, "minute": 44}
